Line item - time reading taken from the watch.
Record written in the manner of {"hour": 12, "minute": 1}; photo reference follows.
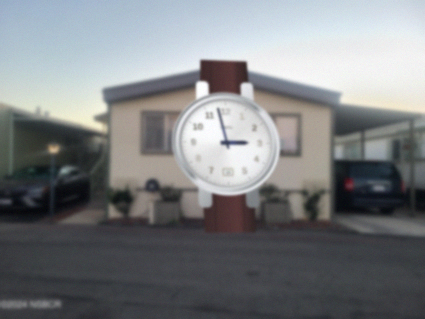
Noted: {"hour": 2, "minute": 58}
